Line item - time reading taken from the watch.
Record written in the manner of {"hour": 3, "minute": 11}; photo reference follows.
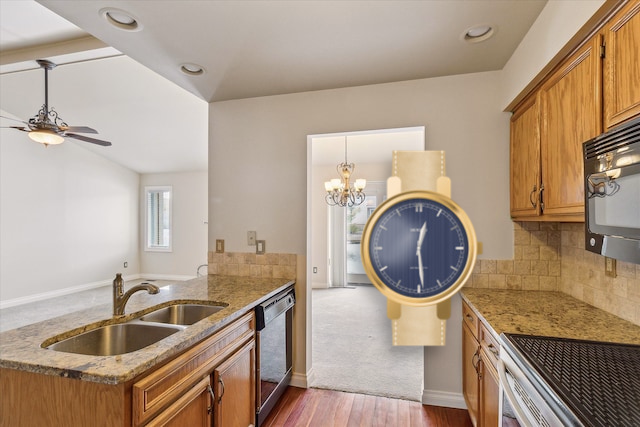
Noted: {"hour": 12, "minute": 29}
